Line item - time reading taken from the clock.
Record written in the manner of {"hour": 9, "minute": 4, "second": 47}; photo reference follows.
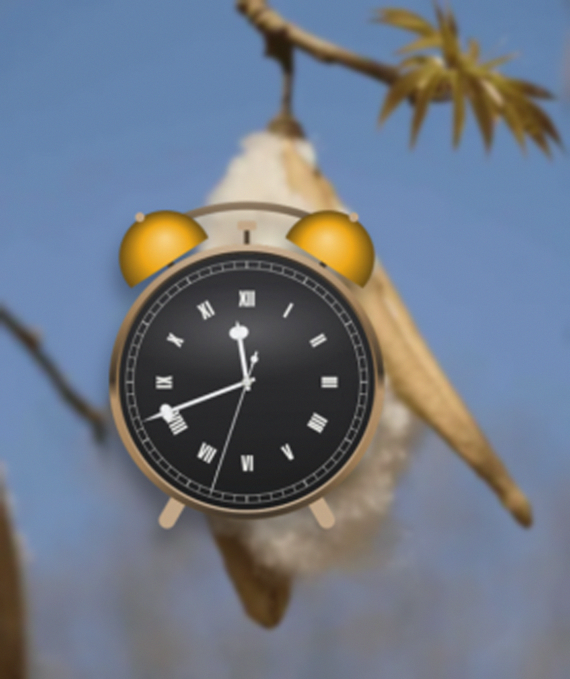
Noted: {"hour": 11, "minute": 41, "second": 33}
